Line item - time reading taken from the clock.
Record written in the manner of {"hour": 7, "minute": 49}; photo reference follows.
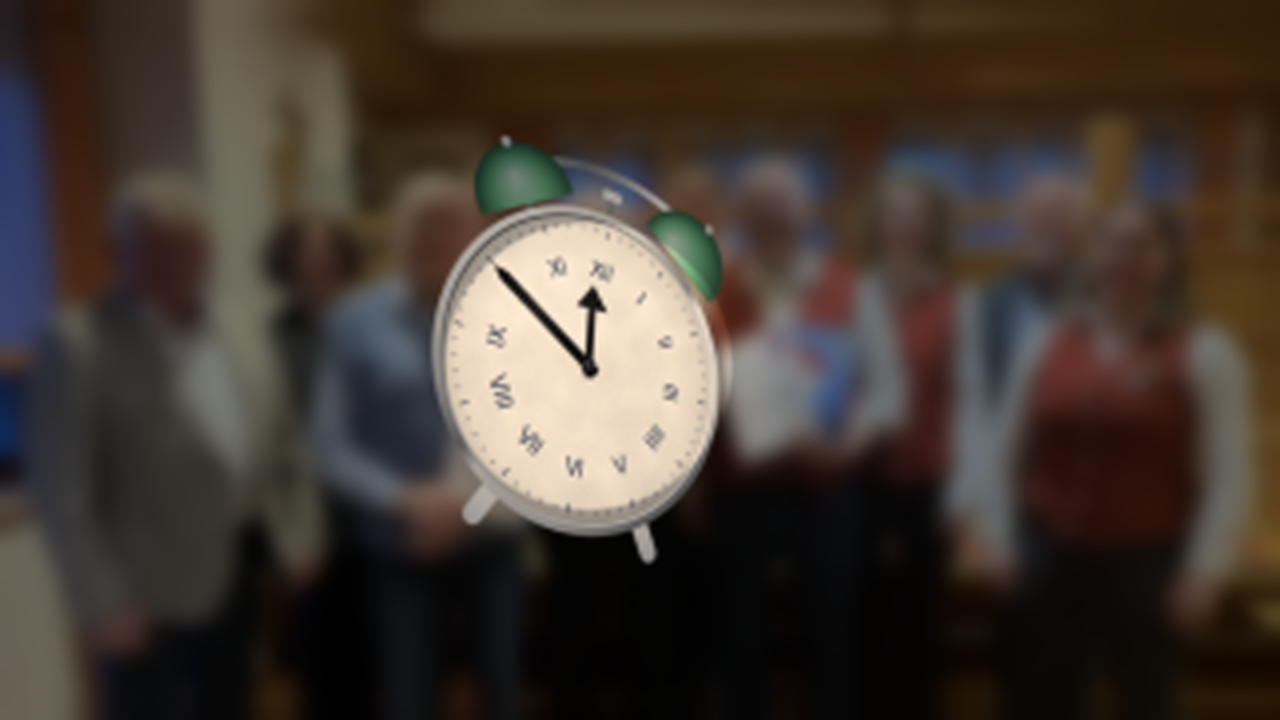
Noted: {"hour": 11, "minute": 50}
